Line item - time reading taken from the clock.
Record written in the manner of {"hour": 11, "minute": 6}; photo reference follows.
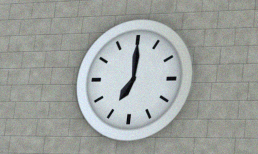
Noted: {"hour": 7, "minute": 0}
